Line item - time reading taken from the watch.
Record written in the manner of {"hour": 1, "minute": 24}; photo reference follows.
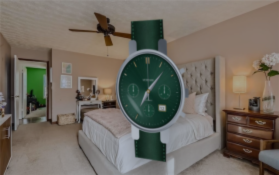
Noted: {"hour": 7, "minute": 7}
